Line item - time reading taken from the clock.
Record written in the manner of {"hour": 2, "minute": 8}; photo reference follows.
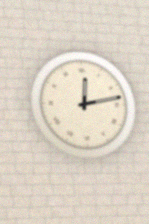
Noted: {"hour": 12, "minute": 13}
